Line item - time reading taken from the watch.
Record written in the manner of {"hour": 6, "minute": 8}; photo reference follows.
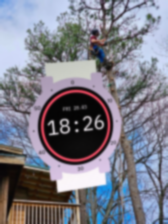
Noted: {"hour": 18, "minute": 26}
